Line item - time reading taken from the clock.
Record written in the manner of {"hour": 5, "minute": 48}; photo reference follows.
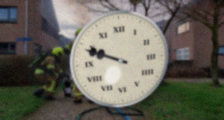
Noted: {"hour": 9, "minute": 49}
